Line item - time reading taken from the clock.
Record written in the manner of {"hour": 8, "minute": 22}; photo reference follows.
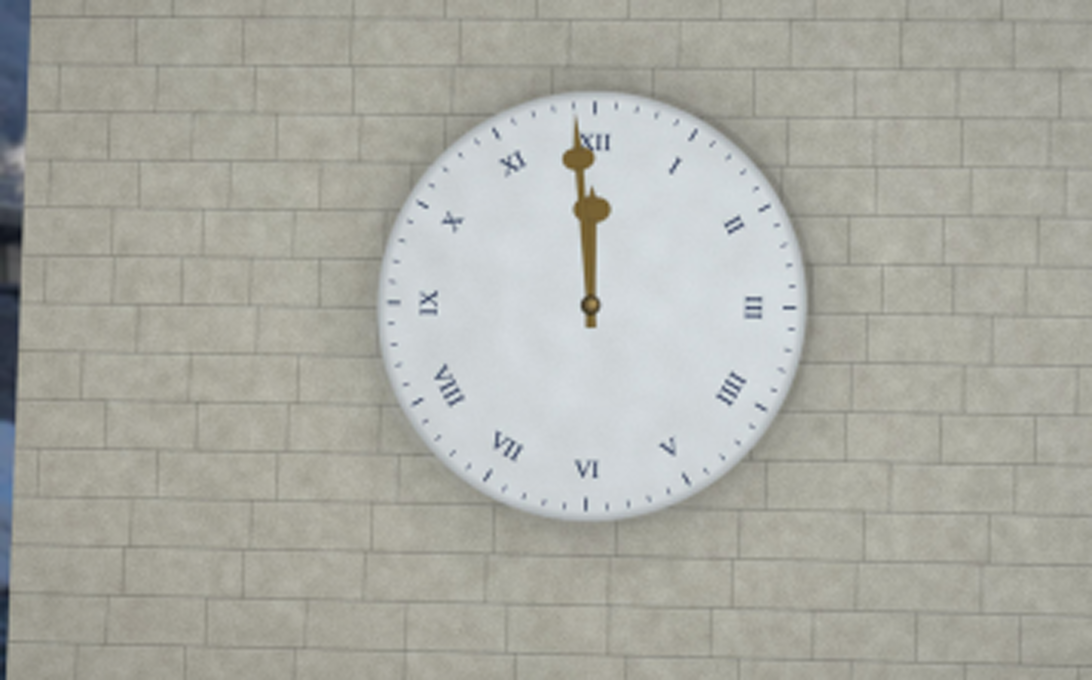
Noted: {"hour": 11, "minute": 59}
